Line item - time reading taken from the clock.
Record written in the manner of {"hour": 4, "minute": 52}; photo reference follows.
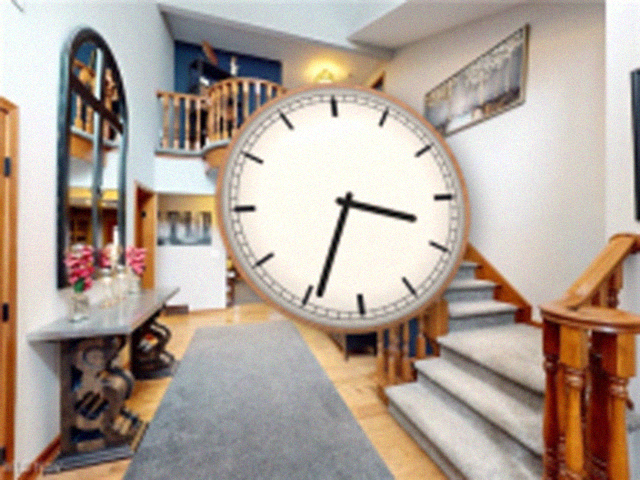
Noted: {"hour": 3, "minute": 34}
